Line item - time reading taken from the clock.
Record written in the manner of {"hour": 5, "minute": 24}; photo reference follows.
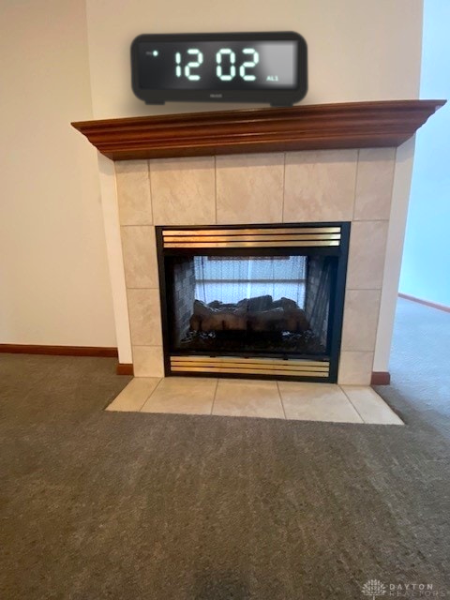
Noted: {"hour": 12, "minute": 2}
